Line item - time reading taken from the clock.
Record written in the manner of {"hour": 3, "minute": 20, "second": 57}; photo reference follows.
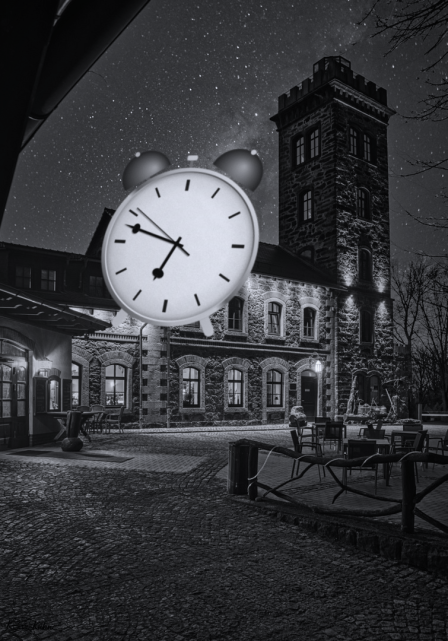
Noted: {"hour": 6, "minute": 47, "second": 51}
